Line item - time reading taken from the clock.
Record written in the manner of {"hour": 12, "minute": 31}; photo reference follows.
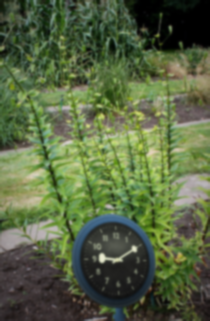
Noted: {"hour": 9, "minute": 10}
